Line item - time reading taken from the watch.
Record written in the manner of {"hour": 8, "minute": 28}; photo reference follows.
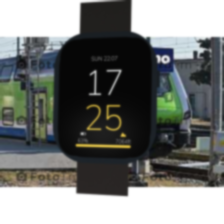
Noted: {"hour": 17, "minute": 25}
